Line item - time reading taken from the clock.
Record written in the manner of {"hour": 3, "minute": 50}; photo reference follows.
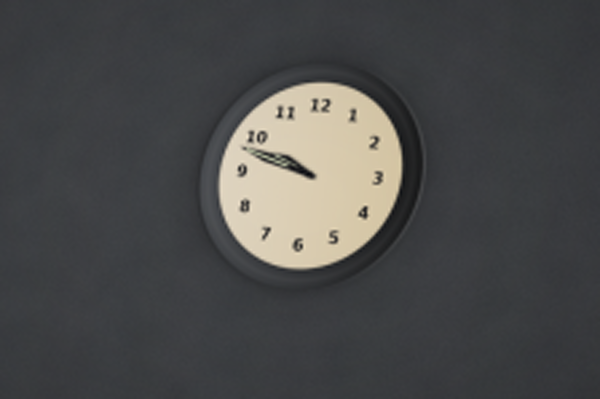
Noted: {"hour": 9, "minute": 48}
